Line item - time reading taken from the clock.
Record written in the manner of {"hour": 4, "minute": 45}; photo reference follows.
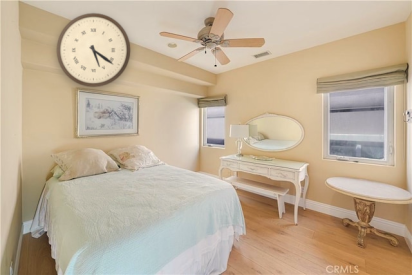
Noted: {"hour": 5, "minute": 21}
